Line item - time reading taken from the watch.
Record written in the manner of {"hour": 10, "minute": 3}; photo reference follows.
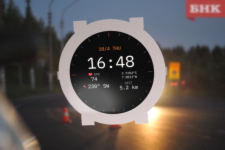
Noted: {"hour": 16, "minute": 48}
